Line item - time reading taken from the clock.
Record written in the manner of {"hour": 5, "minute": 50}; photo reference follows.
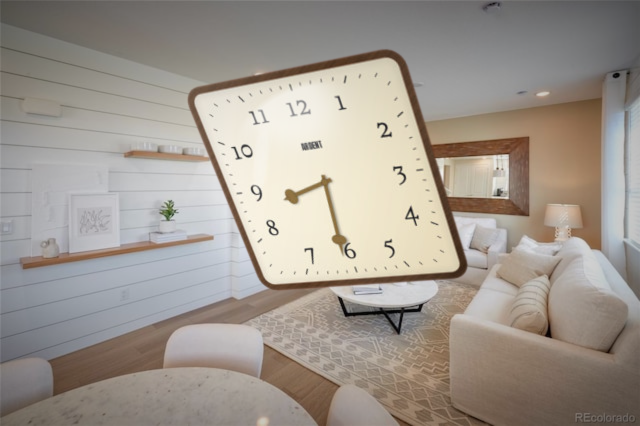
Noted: {"hour": 8, "minute": 31}
